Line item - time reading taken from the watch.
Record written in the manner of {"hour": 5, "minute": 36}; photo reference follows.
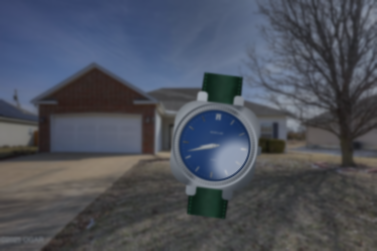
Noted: {"hour": 8, "minute": 42}
